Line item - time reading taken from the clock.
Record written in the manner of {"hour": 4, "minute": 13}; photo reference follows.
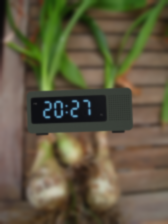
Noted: {"hour": 20, "minute": 27}
